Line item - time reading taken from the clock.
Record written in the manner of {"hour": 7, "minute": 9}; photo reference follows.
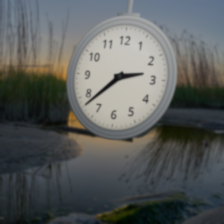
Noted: {"hour": 2, "minute": 38}
